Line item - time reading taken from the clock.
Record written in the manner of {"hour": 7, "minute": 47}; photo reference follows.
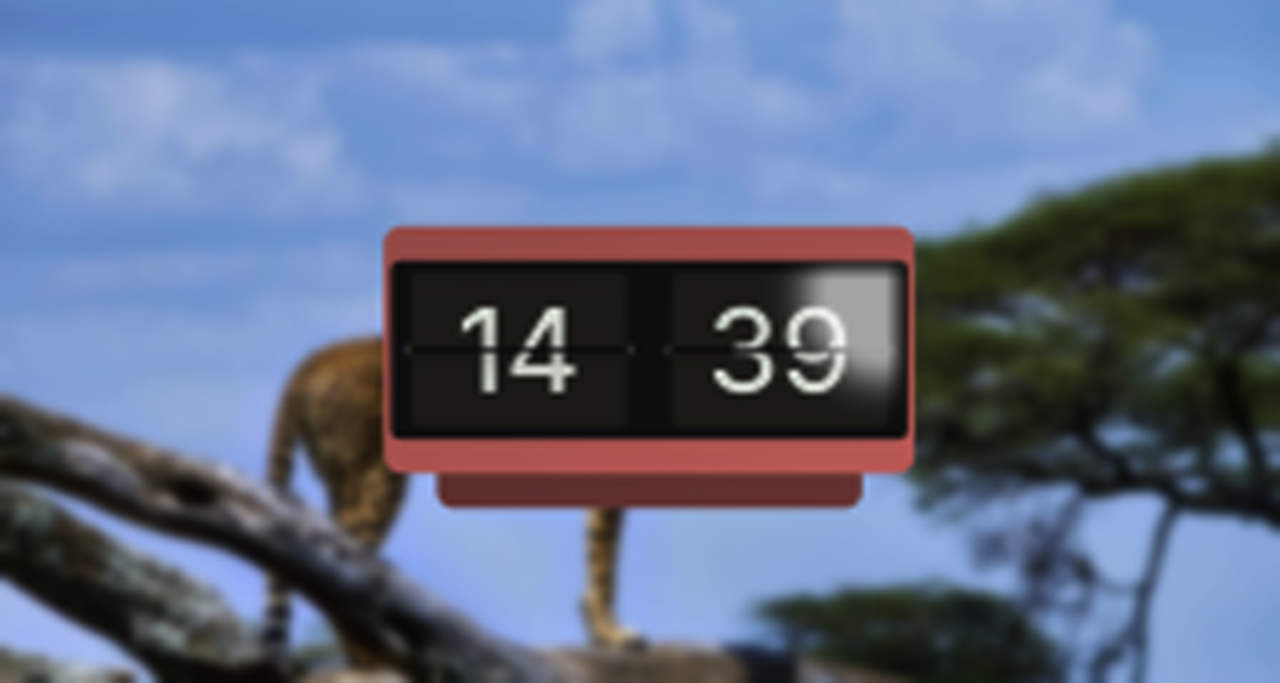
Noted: {"hour": 14, "minute": 39}
